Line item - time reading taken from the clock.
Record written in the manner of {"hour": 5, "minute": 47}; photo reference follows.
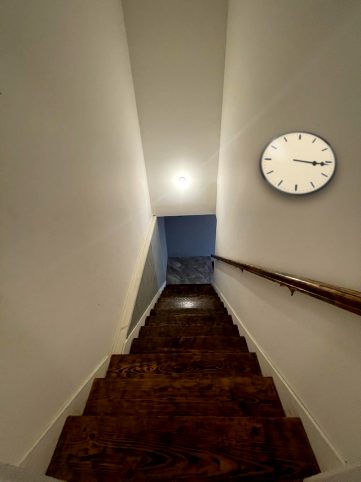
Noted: {"hour": 3, "minute": 16}
